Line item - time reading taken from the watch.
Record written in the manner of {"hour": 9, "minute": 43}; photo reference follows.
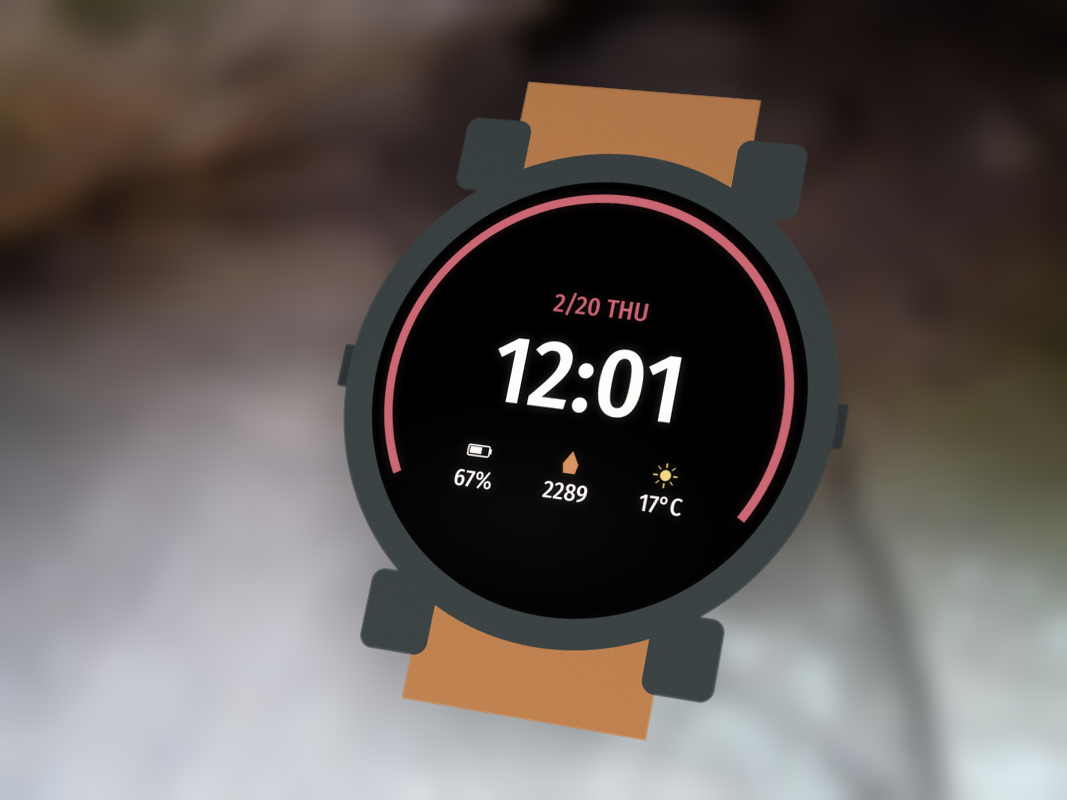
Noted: {"hour": 12, "minute": 1}
